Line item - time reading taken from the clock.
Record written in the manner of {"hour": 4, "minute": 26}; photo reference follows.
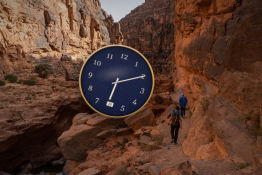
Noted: {"hour": 6, "minute": 10}
